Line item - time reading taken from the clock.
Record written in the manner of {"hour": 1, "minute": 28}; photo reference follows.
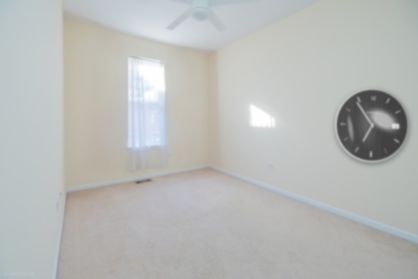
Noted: {"hour": 6, "minute": 54}
